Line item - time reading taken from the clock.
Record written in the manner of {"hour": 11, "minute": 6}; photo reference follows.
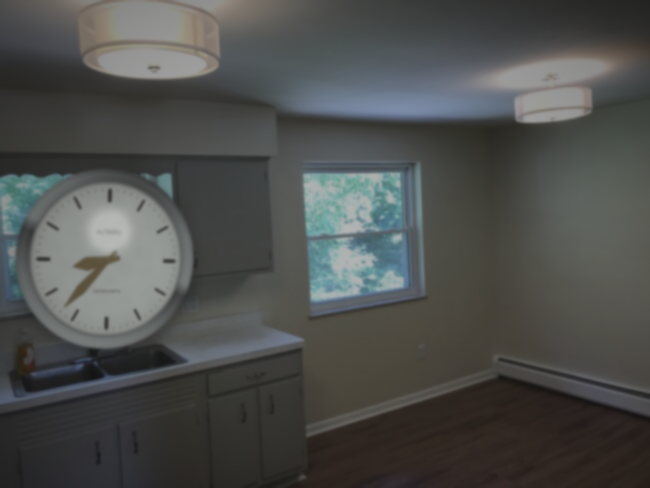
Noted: {"hour": 8, "minute": 37}
